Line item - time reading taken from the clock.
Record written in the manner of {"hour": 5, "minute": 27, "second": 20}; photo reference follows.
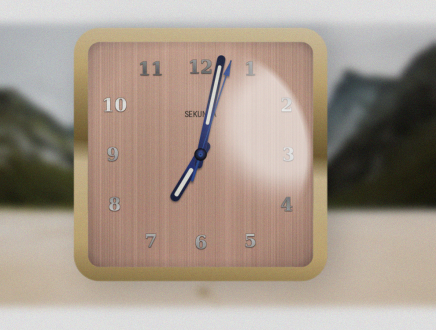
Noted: {"hour": 7, "minute": 2, "second": 3}
